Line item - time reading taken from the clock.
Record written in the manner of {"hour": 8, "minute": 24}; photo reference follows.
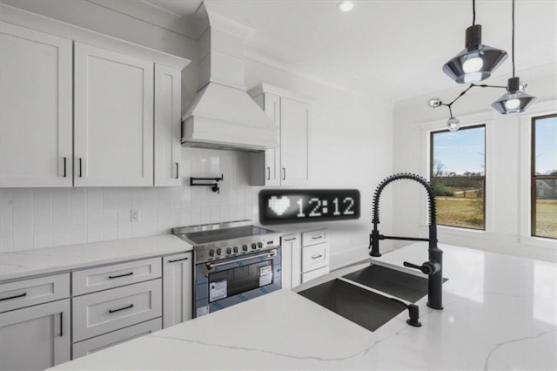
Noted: {"hour": 12, "minute": 12}
